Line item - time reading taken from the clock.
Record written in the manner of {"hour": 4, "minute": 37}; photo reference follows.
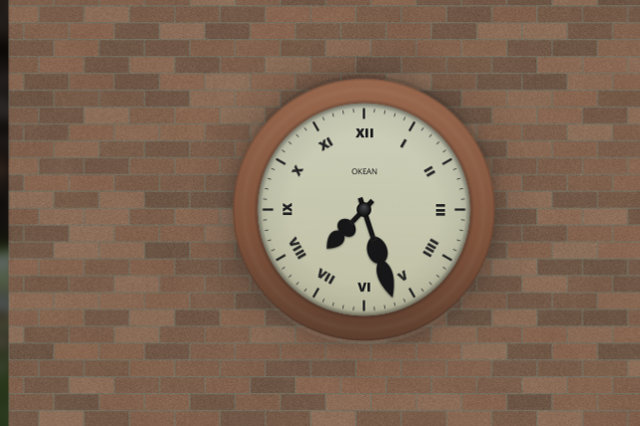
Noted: {"hour": 7, "minute": 27}
